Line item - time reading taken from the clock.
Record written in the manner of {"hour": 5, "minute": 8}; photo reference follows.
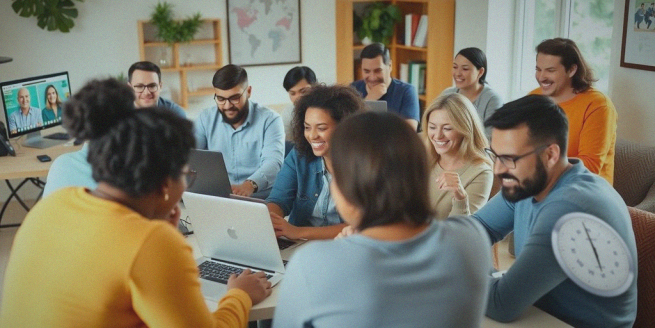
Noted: {"hour": 5, "minute": 59}
